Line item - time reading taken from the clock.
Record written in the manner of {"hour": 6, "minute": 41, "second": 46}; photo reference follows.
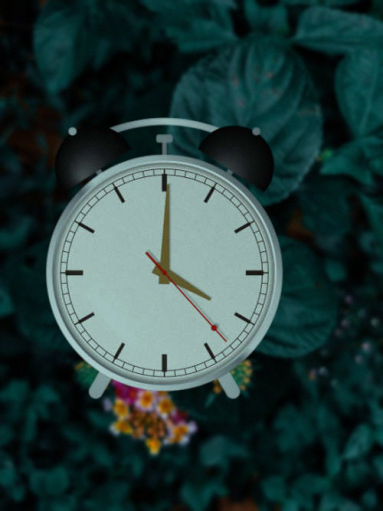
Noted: {"hour": 4, "minute": 0, "second": 23}
